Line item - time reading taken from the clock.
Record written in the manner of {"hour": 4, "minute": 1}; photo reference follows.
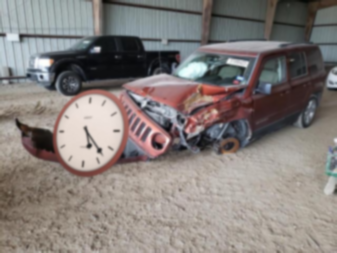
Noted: {"hour": 5, "minute": 23}
